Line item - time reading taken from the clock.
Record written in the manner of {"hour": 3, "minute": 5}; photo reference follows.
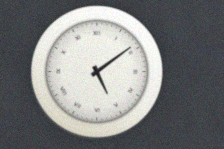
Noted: {"hour": 5, "minute": 9}
